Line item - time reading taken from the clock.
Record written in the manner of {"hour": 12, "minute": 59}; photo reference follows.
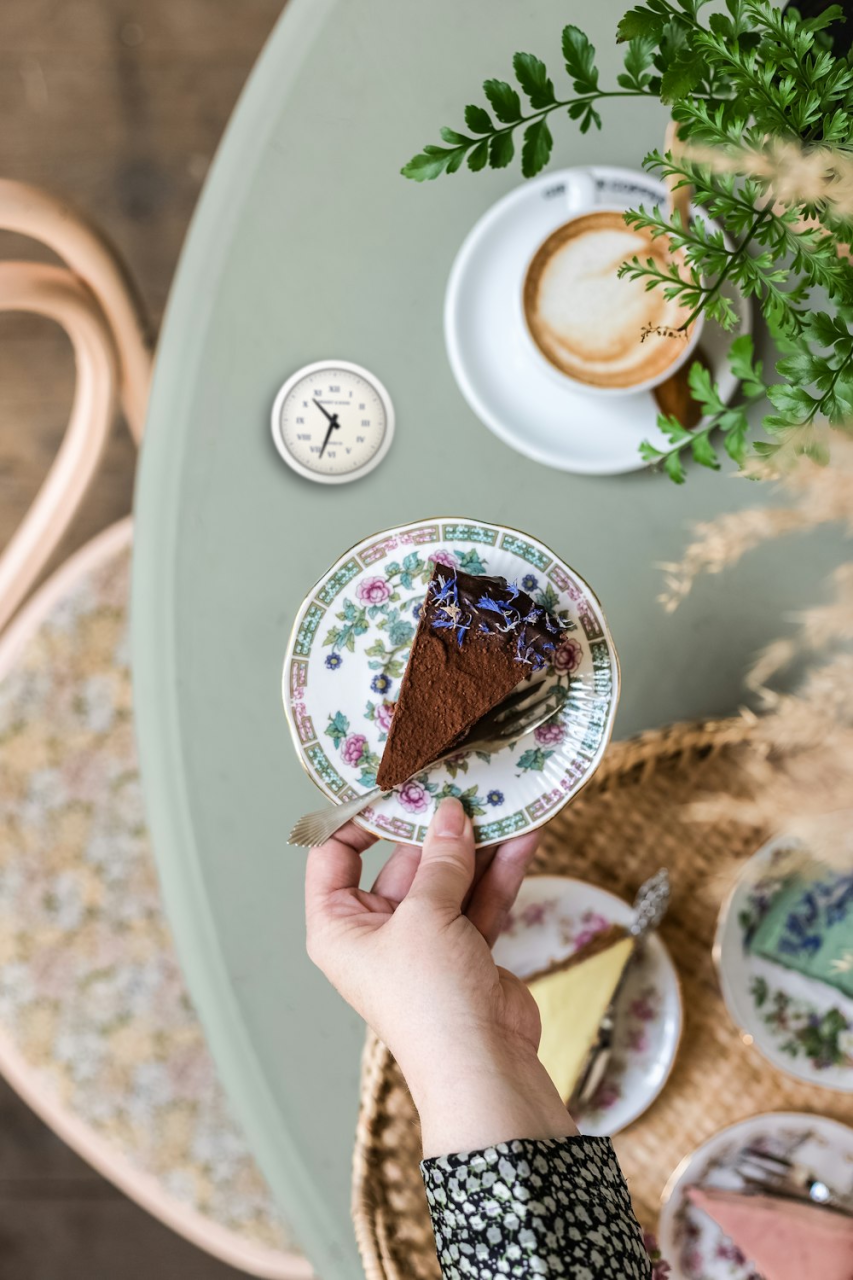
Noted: {"hour": 10, "minute": 33}
